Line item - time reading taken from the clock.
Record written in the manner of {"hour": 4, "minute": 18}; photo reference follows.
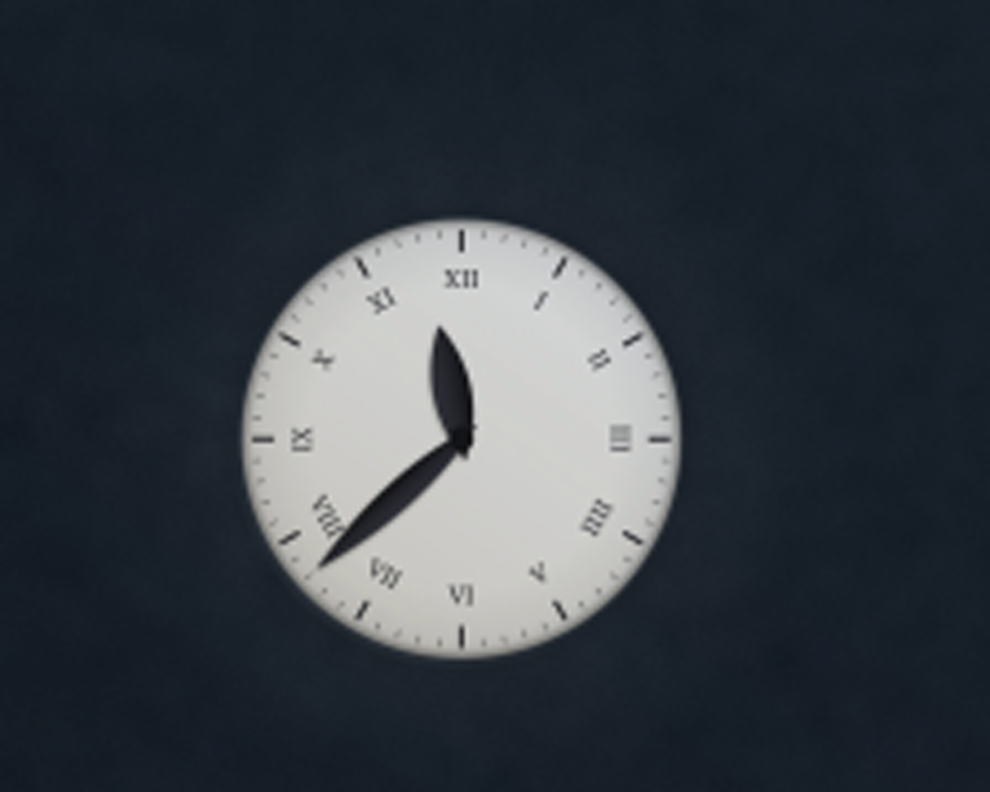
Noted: {"hour": 11, "minute": 38}
